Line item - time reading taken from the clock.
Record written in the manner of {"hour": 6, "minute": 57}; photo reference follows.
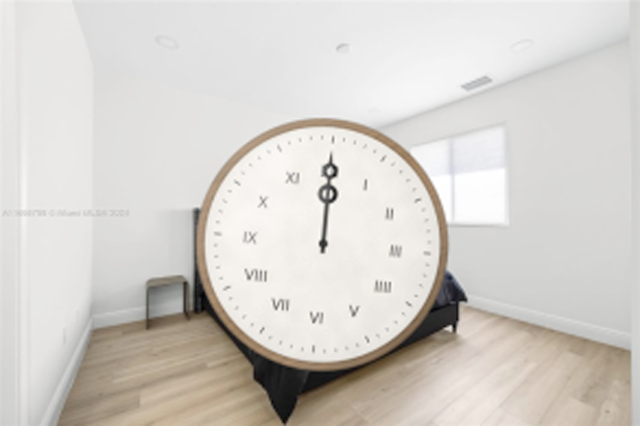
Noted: {"hour": 12, "minute": 0}
